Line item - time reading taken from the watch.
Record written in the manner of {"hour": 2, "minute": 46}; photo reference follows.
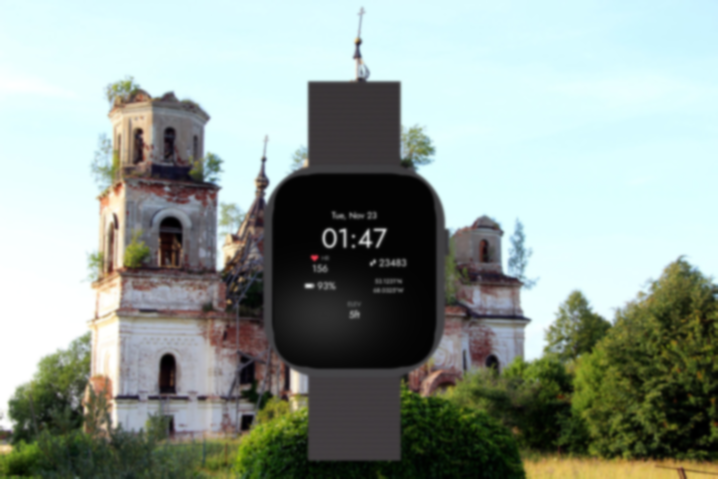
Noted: {"hour": 1, "minute": 47}
